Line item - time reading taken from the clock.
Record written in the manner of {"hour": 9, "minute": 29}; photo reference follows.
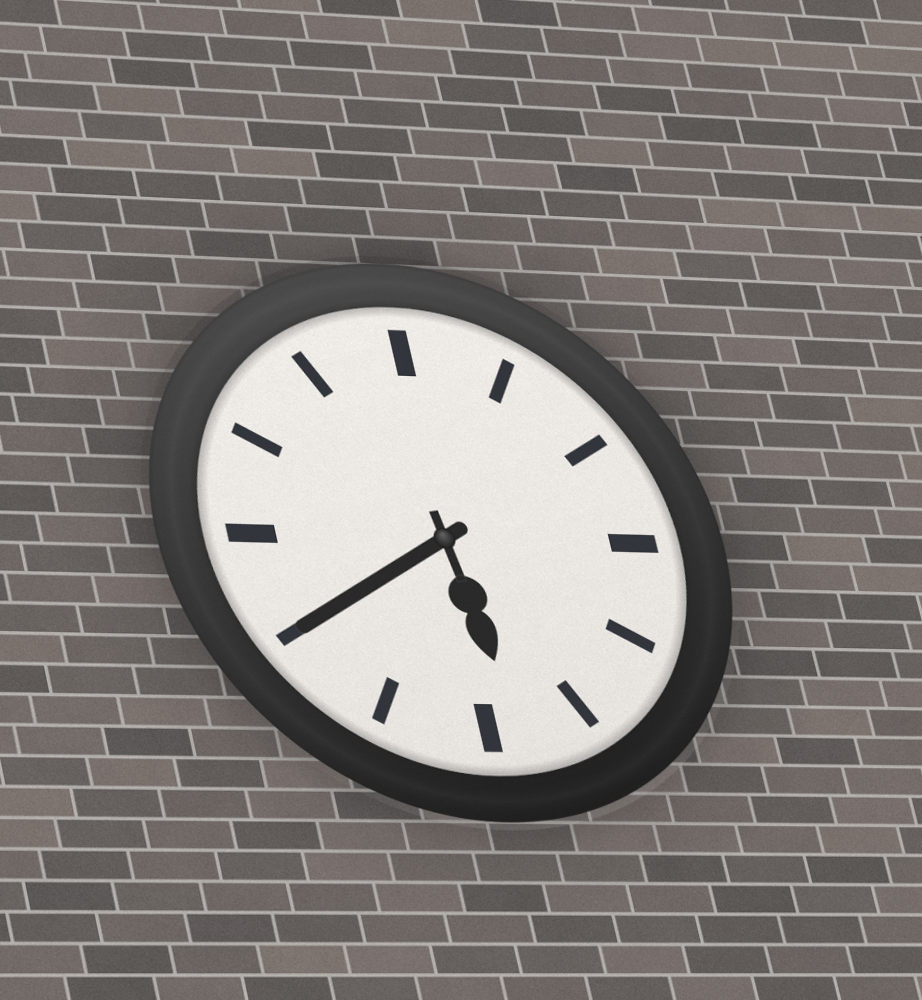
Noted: {"hour": 5, "minute": 40}
